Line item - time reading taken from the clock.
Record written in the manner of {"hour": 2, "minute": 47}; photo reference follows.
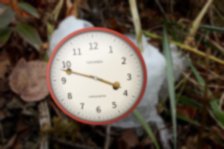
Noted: {"hour": 3, "minute": 48}
